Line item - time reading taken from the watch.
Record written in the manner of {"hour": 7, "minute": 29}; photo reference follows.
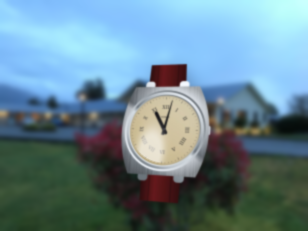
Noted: {"hour": 11, "minute": 2}
